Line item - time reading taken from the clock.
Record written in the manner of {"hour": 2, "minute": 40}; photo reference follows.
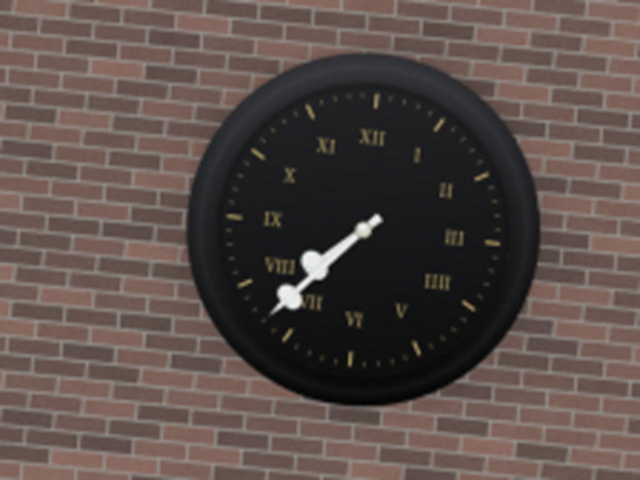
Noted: {"hour": 7, "minute": 37}
